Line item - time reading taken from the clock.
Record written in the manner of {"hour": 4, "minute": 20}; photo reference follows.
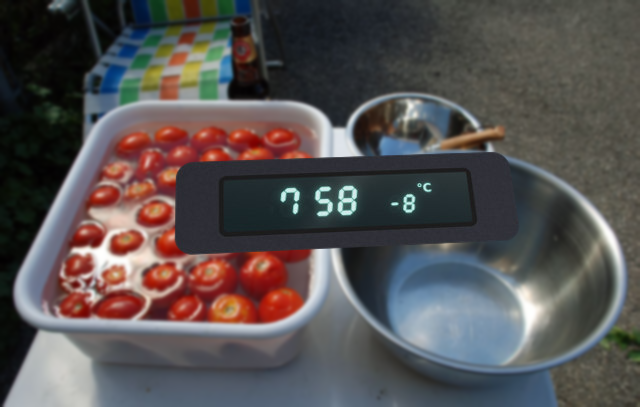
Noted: {"hour": 7, "minute": 58}
